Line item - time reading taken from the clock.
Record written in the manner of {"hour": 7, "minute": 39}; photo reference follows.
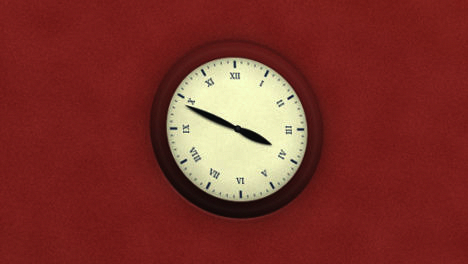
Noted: {"hour": 3, "minute": 49}
